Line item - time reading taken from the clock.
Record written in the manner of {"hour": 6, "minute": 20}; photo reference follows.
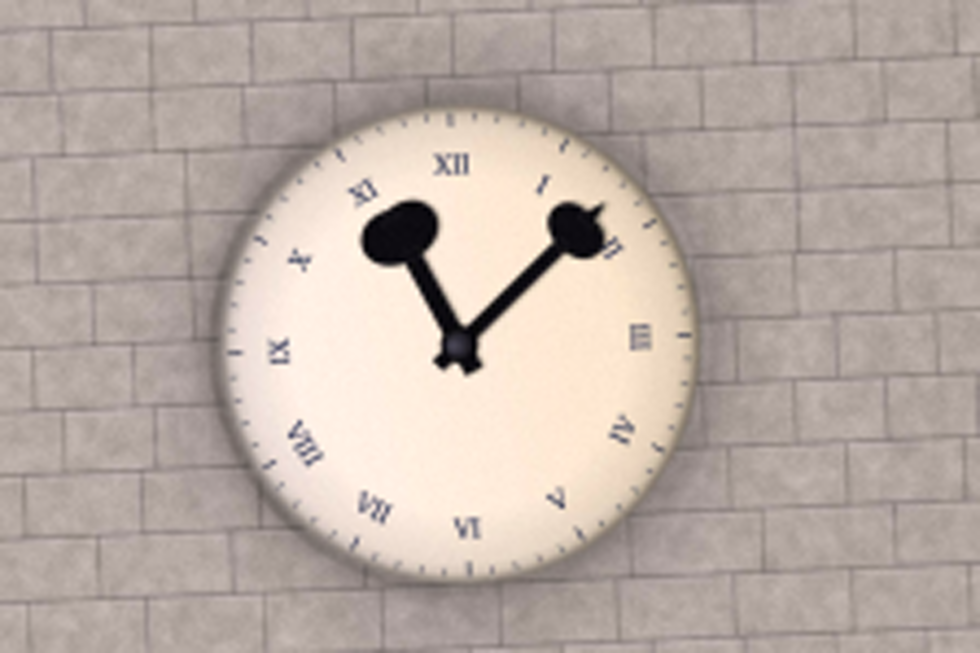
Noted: {"hour": 11, "minute": 8}
